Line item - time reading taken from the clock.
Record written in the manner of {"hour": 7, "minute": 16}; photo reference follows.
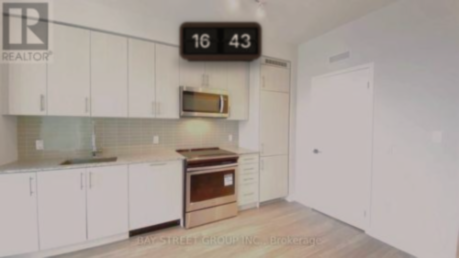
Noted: {"hour": 16, "minute": 43}
